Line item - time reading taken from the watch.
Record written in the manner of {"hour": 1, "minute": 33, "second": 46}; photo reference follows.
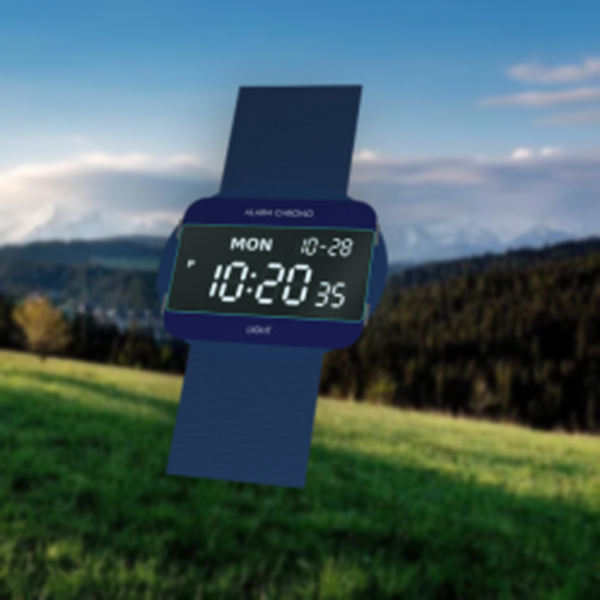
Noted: {"hour": 10, "minute": 20, "second": 35}
